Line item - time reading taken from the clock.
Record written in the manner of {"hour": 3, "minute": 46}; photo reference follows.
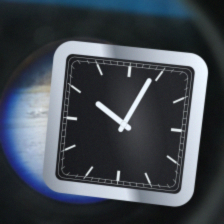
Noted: {"hour": 10, "minute": 4}
